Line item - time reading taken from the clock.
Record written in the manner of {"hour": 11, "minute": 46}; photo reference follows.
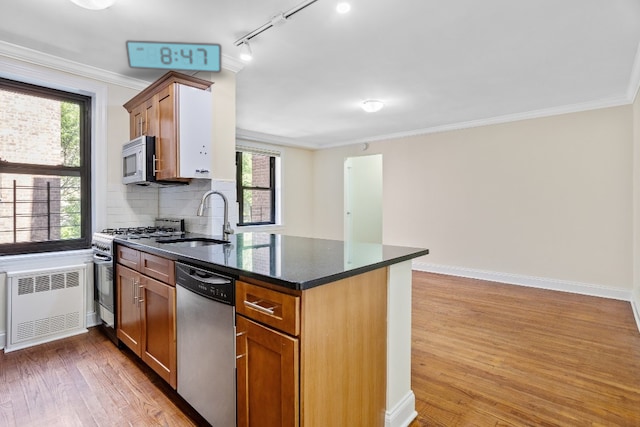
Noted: {"hour": 8, "minute": 47}
